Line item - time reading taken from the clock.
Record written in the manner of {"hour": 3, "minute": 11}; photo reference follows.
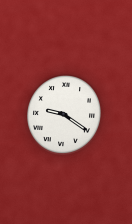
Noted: {"hour": 9, "minute": 20}
